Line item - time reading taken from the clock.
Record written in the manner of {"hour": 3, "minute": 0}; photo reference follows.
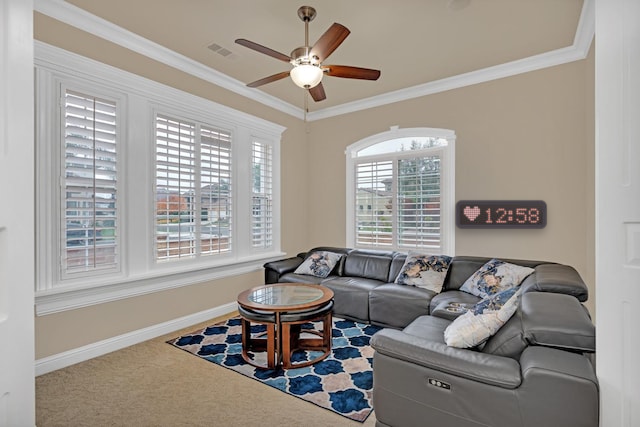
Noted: {"hour": 12, "minute": 58}
